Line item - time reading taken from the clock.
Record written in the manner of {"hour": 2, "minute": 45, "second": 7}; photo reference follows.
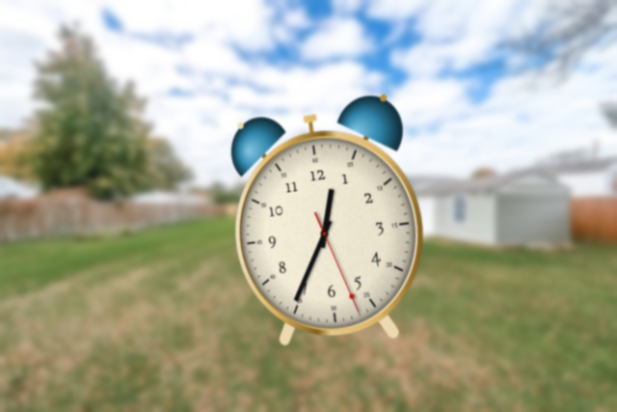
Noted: {"hour": 12, "minute": 35, "second": 27}
